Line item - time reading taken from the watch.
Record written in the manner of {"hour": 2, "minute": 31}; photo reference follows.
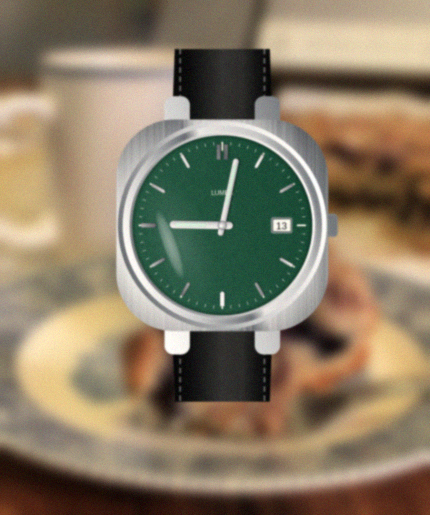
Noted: {"hour": 9, "minute": 2}
